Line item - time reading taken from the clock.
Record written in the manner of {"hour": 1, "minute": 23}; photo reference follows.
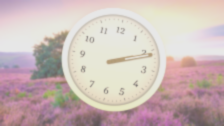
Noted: {"hour": 2, "minute": 11}
